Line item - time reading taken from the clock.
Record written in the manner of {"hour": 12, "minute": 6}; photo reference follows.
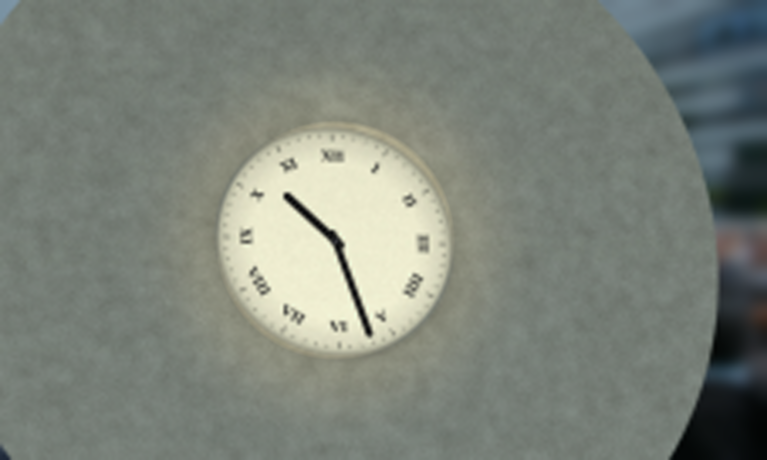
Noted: {"hour": 10, "minute": 27}
